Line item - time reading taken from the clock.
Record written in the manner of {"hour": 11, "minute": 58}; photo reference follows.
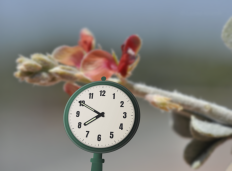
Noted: {"hour": 7, "minute": 50}
